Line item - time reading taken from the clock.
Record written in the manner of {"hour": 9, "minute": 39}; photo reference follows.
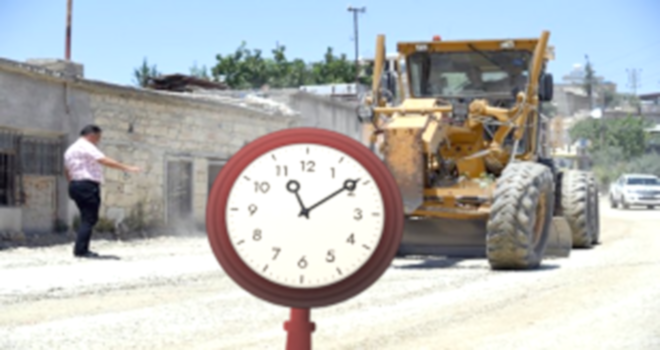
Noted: {"hour": 11, "minute": 9}
